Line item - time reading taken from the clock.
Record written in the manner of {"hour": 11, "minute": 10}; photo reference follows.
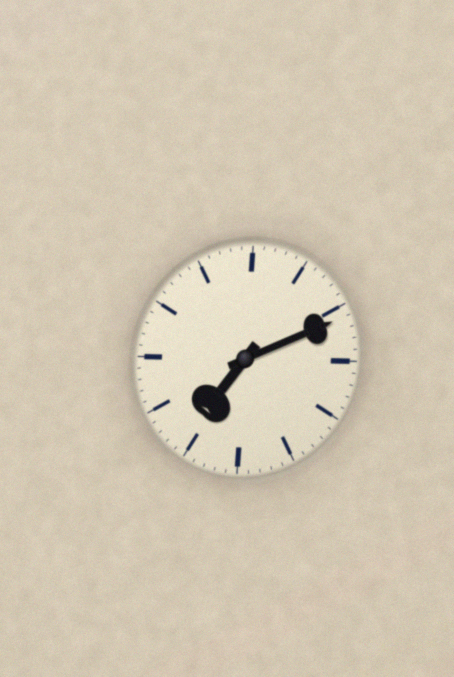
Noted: {"hour": 7, "minute": 11}
